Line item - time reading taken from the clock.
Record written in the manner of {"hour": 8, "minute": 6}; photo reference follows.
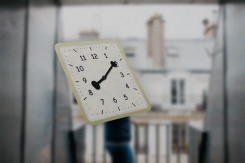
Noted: {"hour": 8, "minute": 9}
